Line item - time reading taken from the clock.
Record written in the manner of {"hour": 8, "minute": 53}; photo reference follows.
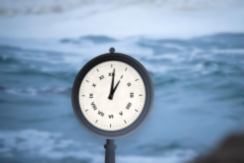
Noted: {"hour": 1, "minute": 1}
